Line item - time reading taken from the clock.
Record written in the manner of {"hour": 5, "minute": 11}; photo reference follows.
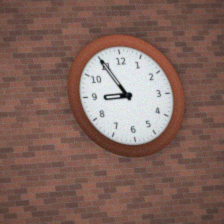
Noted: {"hour": 8, "minute": 55}
